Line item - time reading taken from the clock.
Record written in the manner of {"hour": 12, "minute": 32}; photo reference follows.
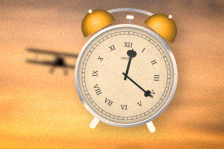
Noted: {"hour": 12, "minute": 21}
